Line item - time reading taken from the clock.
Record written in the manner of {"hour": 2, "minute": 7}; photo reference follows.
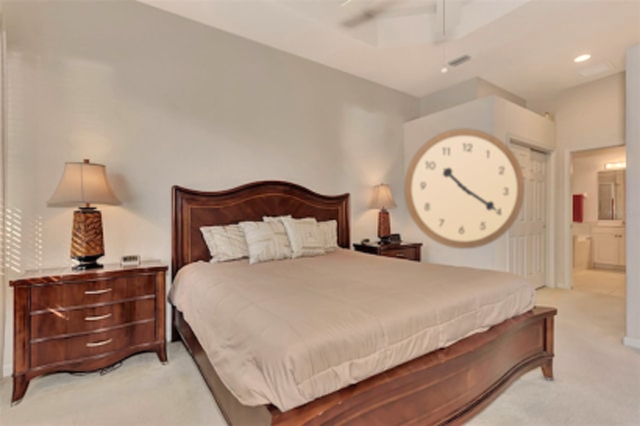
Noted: {"hour": 10, "minute": 20}
